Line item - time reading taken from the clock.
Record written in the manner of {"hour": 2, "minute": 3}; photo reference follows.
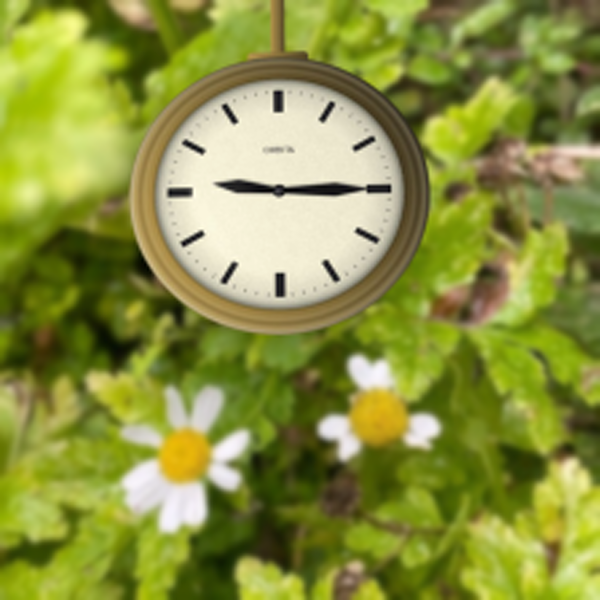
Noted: {"hour": 9, "minute": 15}
